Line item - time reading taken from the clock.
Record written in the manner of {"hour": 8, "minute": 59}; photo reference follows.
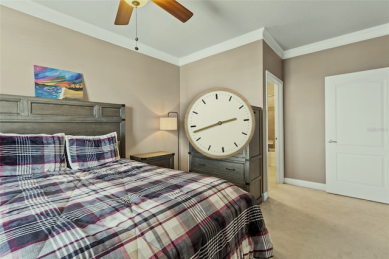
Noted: {"hour": 2, "minute": 43}
